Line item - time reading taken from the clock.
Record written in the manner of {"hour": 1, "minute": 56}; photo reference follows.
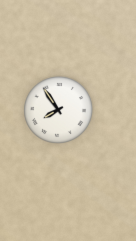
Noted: {"hour": 7, "minute": 54}
